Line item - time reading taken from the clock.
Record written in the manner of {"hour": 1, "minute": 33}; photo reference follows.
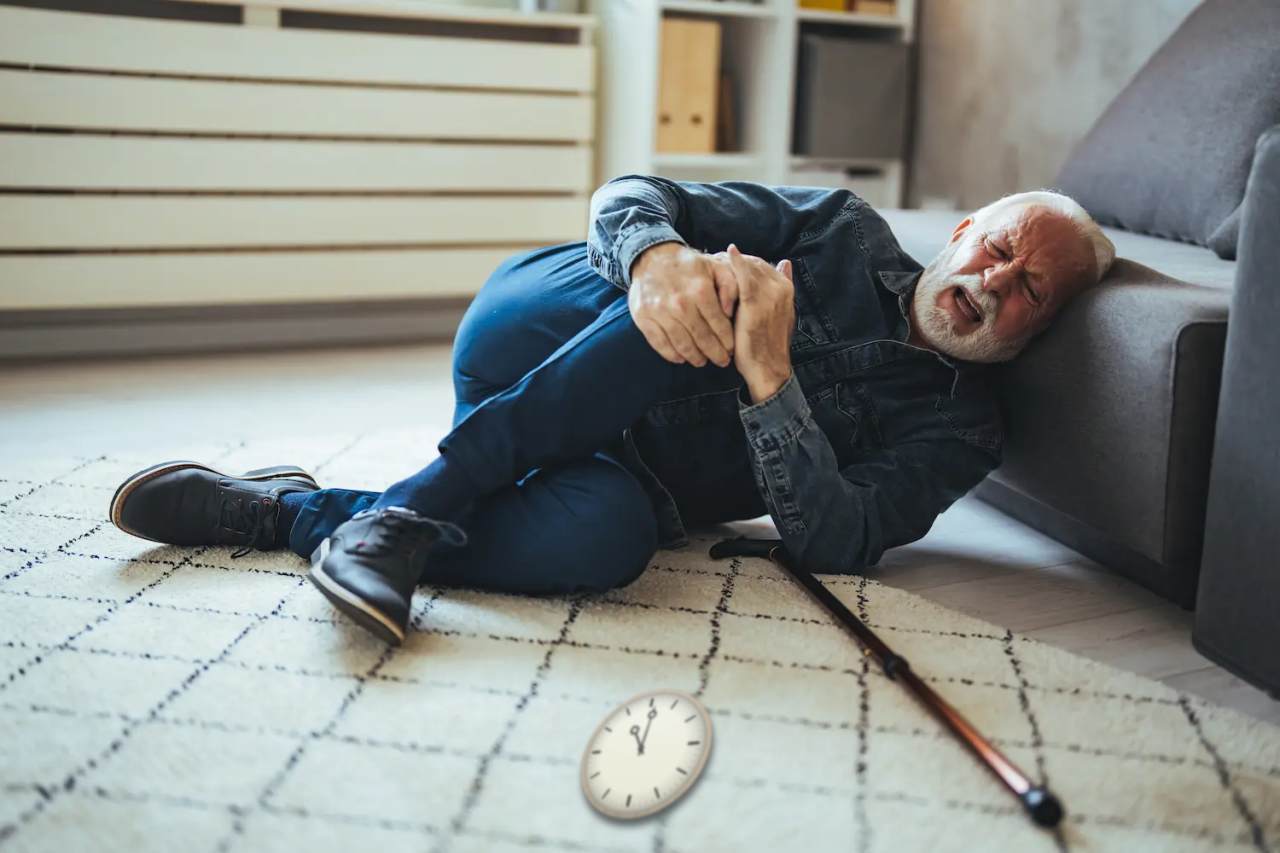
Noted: {"hour": 11, "minute": 1}
